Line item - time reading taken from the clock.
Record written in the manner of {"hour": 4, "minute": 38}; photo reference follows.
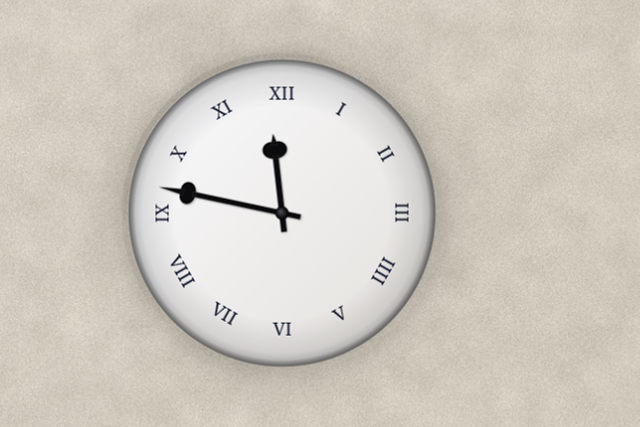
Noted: {"hour": 11, "minute": 47}
